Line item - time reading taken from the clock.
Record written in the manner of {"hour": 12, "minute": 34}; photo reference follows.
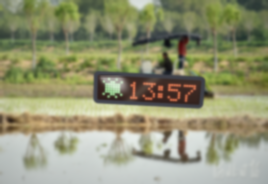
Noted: {"hour": 13, "minute": 57}
